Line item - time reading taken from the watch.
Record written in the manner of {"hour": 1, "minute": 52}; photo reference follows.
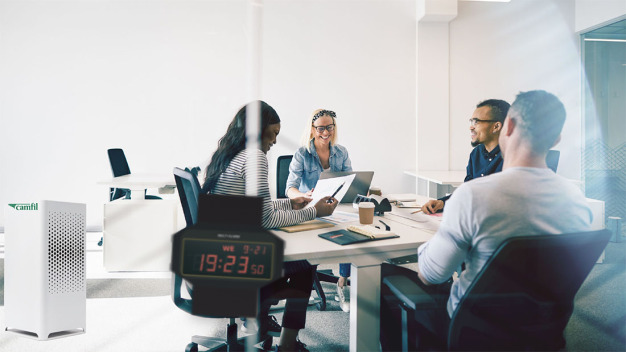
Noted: {"hour": 19, "minute": 23}
